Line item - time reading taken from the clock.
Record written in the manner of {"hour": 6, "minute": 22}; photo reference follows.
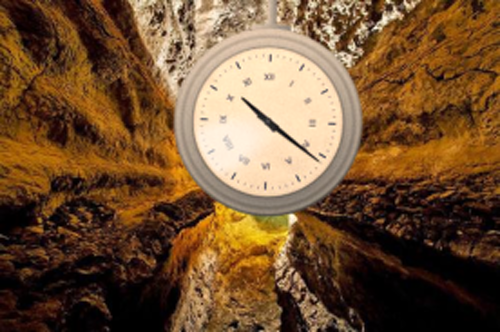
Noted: {"hour": 10, "minute": 21}
